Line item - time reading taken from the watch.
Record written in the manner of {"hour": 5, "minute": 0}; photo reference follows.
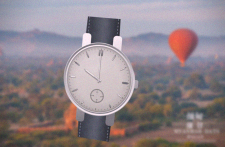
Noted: {"hour": 10, "minute": 0}
